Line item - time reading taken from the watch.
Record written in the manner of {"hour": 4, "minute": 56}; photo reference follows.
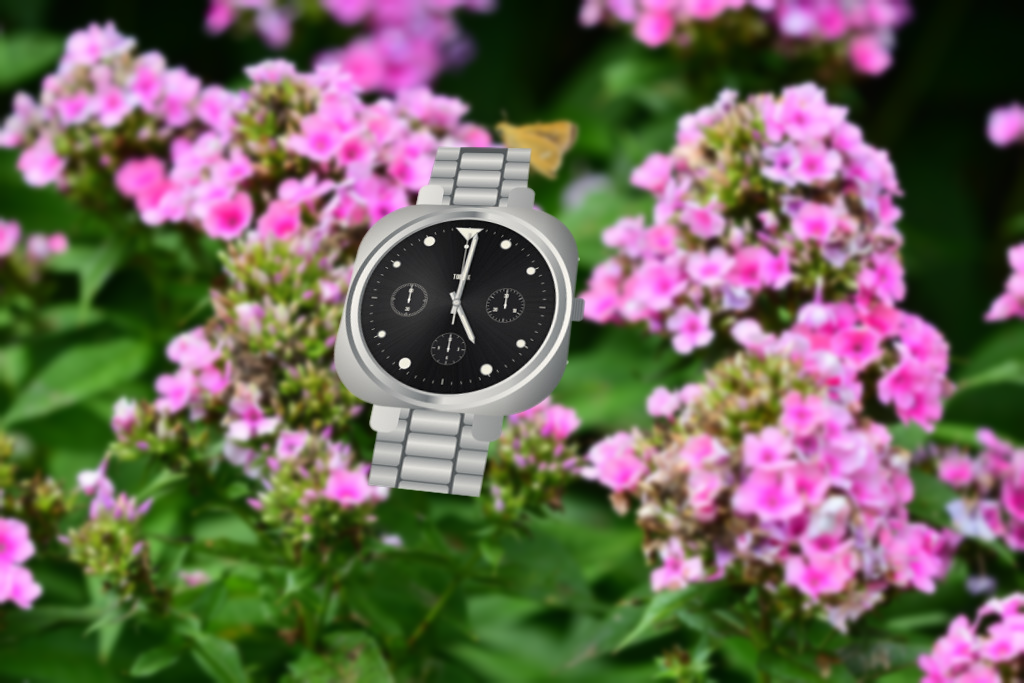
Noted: {"hour": 5, "minute": 1}
